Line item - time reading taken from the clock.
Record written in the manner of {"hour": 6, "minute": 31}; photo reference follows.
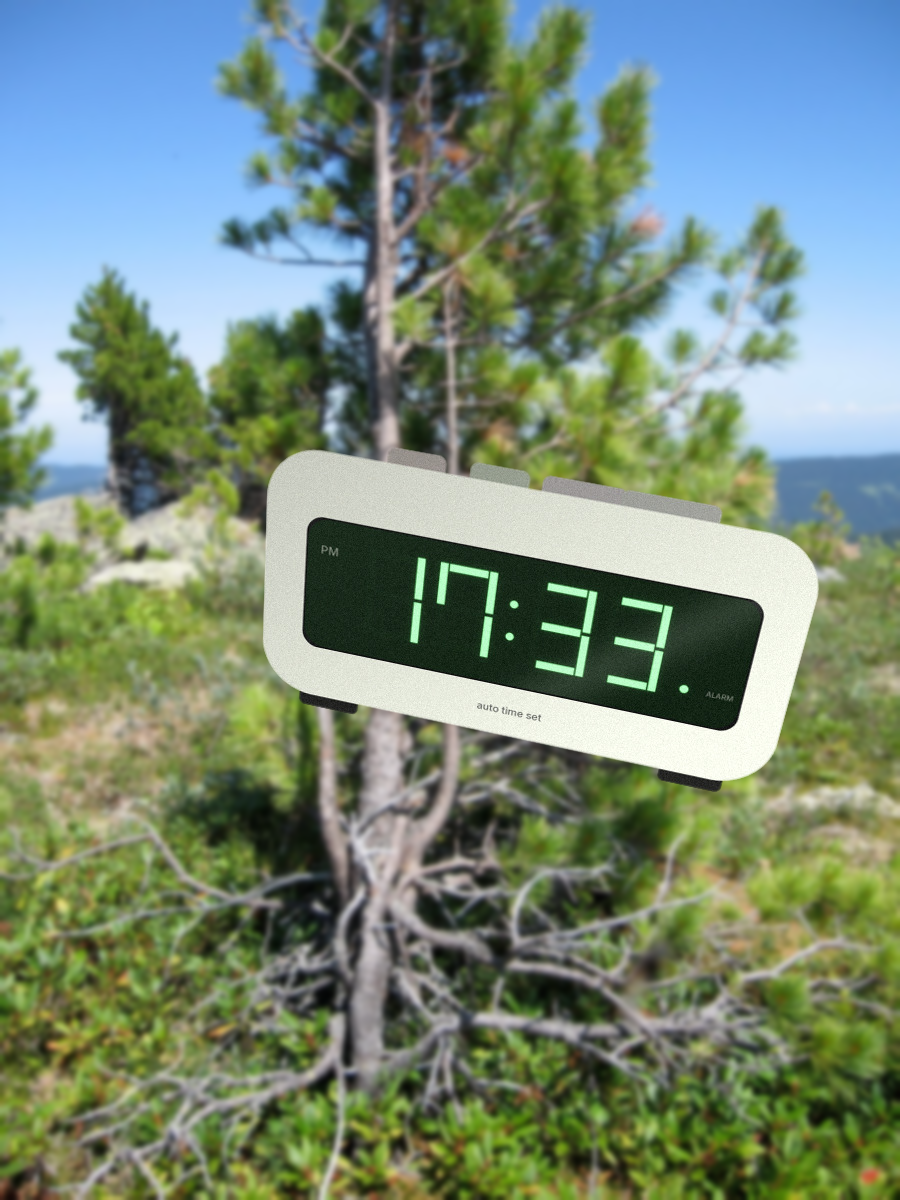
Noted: {"hour": 17, "minute": 33}
